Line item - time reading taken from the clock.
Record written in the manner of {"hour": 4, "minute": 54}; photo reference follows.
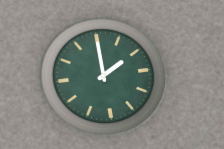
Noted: {"hour": 2, "minute": 0}
